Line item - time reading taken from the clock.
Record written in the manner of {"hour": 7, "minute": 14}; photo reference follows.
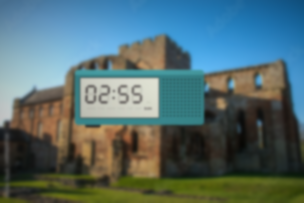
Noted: {"hour": 2, "minute": 55}
